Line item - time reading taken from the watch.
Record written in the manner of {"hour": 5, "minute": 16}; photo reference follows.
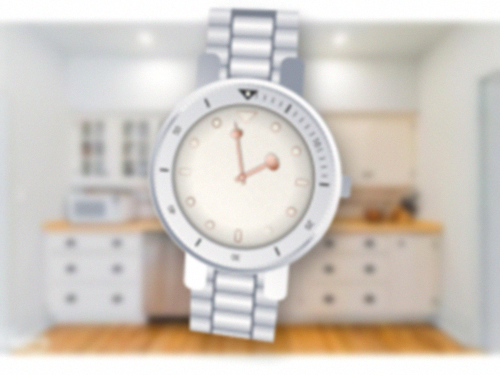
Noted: {"hour": 1, "minute": 58}
